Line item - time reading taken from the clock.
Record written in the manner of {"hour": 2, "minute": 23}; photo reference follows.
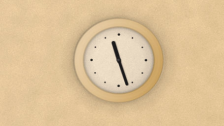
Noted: {"hour": 11, "minute": 27}
